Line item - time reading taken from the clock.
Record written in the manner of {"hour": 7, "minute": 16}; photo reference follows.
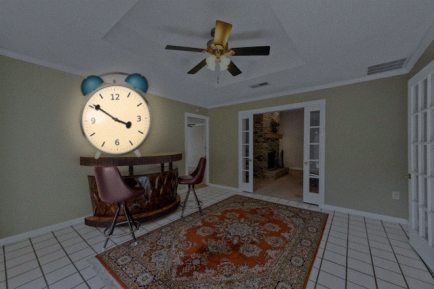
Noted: {"hour": 3, "minute": 51}
